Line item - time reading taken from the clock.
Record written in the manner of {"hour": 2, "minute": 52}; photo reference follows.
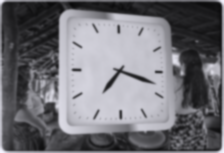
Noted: {"hour": 7, "minute": 18}
